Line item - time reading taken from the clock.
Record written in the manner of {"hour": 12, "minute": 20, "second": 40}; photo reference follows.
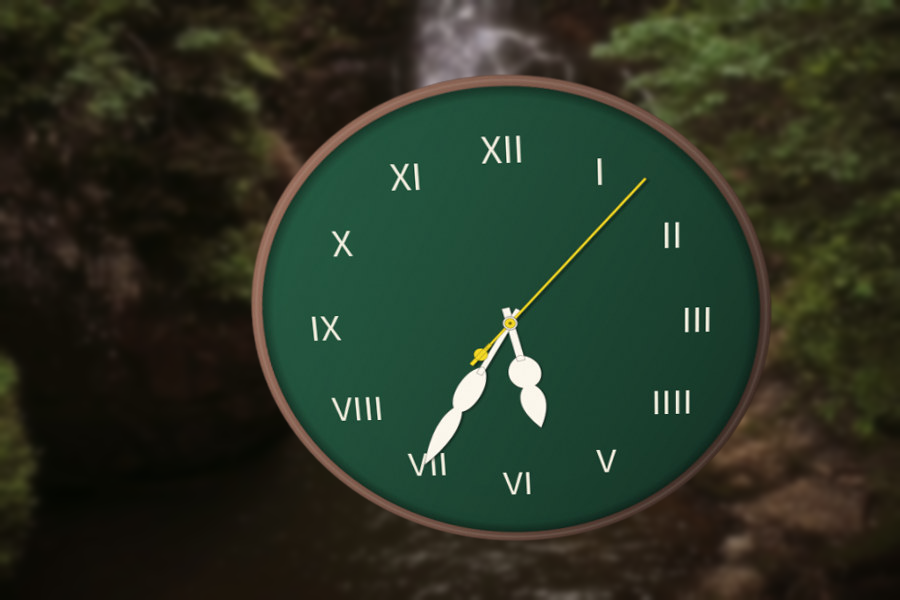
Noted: {"hour": 5, "minute": 35, "second": 7}
